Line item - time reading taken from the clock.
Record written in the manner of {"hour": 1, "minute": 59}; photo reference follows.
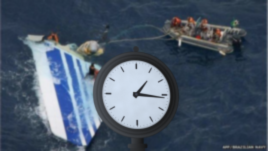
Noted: {"hour": 1, "minute": 16}
